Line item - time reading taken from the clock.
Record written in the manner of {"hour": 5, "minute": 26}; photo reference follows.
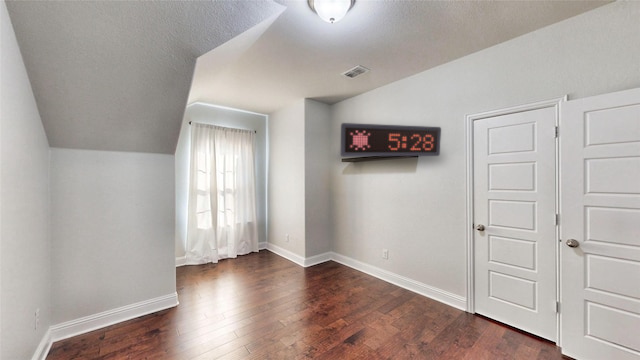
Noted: {"hour": 5, "minute": 28}
